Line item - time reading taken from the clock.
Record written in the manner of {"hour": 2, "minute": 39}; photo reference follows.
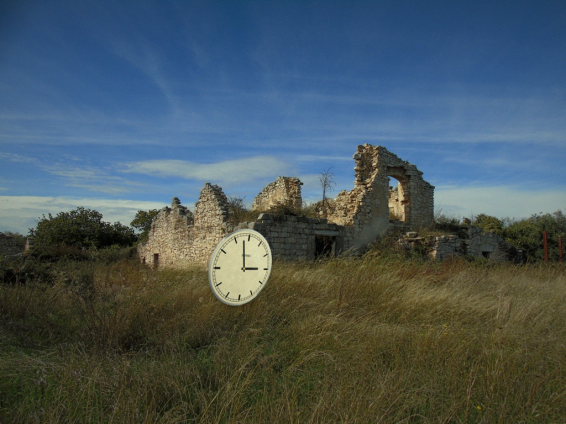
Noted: {"hour": 2, "minute": 58}
